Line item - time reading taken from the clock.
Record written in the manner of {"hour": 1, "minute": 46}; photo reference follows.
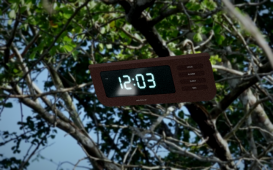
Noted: {"hour": 12, "minute": 3}
